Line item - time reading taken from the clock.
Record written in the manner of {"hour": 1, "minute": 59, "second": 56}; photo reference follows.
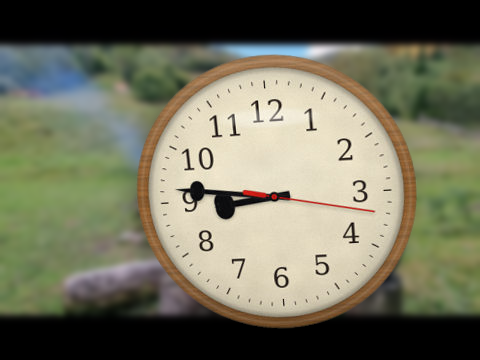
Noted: {"hour": 8, "minute": 46, "second": 17}
